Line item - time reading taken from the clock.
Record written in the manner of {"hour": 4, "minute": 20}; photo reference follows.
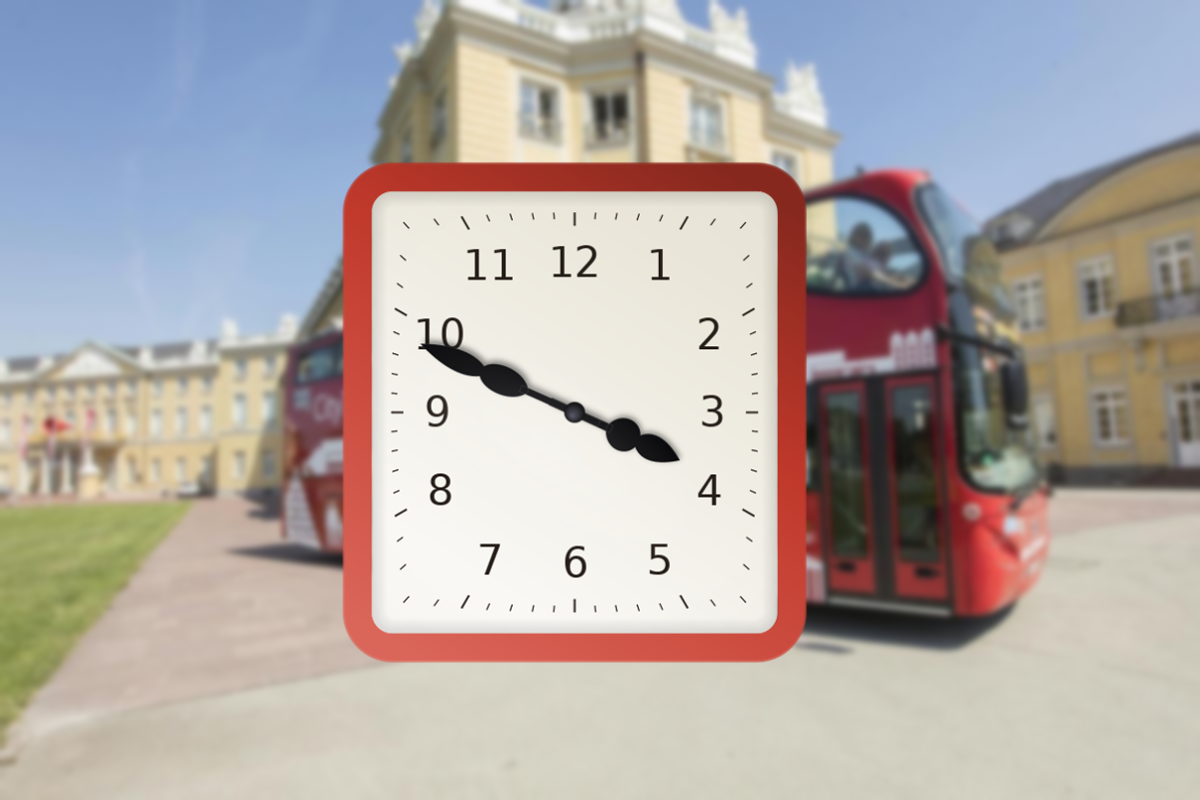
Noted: {"hour": 3, "minute": 49}
